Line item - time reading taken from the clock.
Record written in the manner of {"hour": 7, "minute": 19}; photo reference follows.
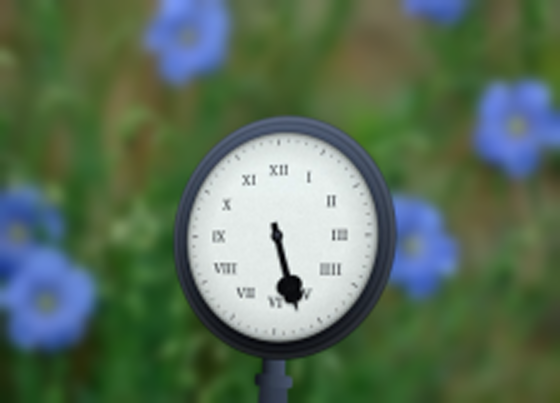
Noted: {"hour": 5, "minute": 27}
